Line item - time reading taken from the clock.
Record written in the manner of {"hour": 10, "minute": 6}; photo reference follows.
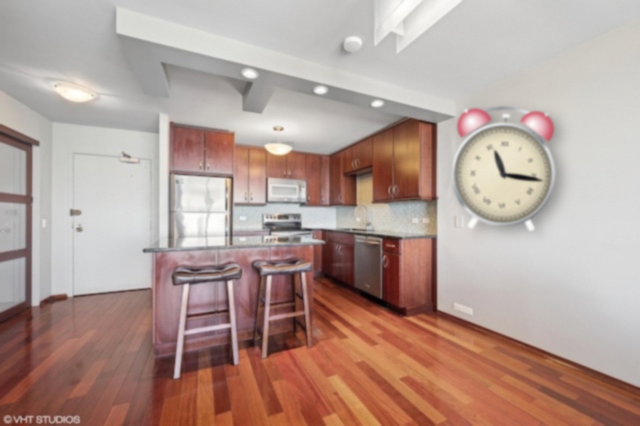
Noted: {"hour": 11, "minute": 16}
